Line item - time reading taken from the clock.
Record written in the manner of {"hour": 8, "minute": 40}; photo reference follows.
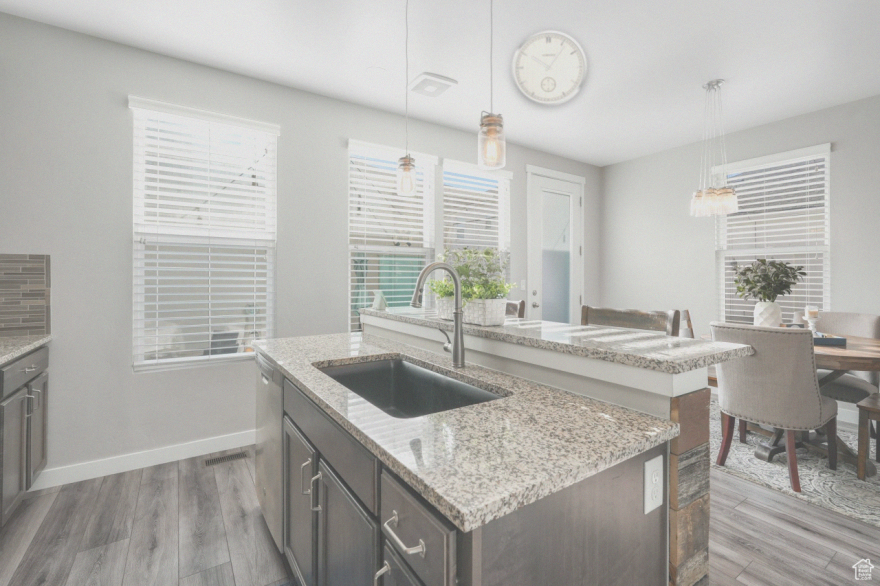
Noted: {"hour": 10, "minute": 6}
